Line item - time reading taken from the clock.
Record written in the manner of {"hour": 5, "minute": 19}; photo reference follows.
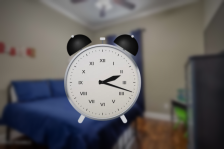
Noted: {"hour": 2, "minute": 18}
